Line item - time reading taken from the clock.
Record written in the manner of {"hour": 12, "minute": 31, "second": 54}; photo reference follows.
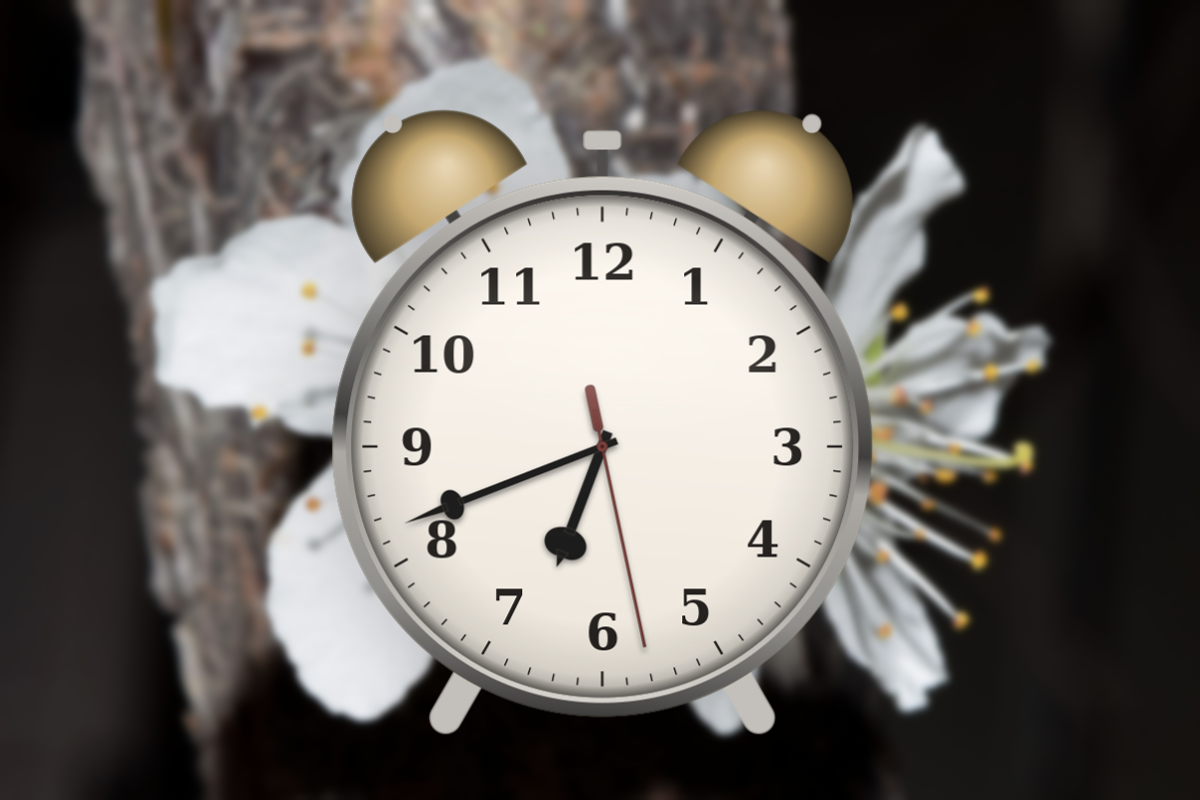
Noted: {"hour": 6, "minute": 41, "second": 28}
